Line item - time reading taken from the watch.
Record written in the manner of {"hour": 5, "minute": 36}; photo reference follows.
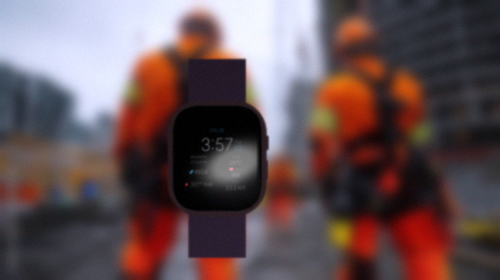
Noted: {"hour": 3, "minute": 57}
